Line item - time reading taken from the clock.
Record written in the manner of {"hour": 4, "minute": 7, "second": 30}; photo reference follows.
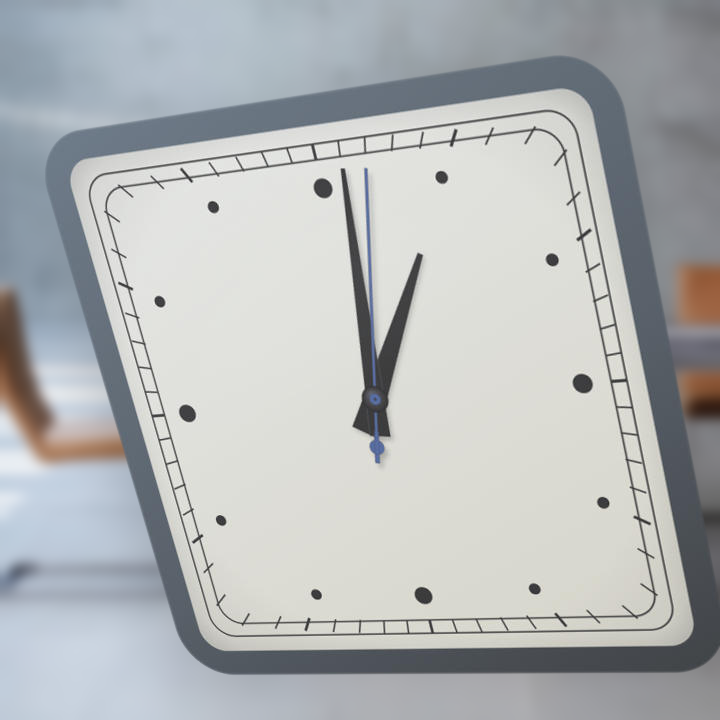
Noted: {"hour": 1, "minute": 1, "second": 2}
